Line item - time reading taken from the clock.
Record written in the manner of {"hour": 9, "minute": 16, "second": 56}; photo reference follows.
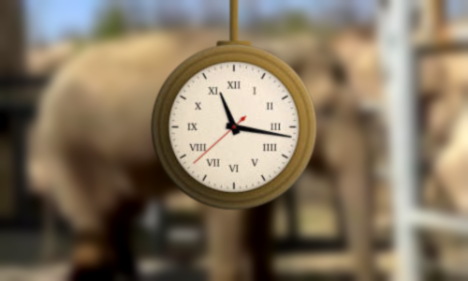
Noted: {"hour": 11, "minute": 16, "second": 38}
